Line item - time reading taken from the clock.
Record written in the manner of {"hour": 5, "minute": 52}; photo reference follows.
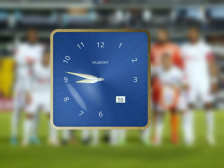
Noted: {"hour": 8, "minute": 47}
